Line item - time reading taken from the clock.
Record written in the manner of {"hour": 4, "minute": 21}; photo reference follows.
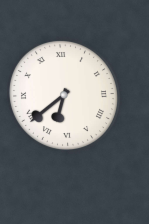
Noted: {"hour": 6, "minute": 39}
